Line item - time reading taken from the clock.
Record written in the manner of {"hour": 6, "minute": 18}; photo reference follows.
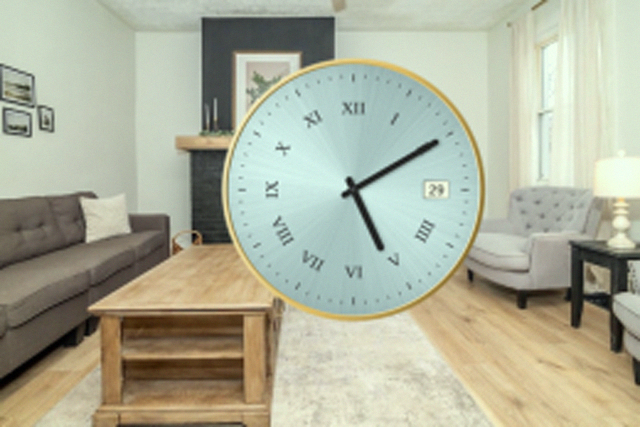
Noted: {"hour": 5, "minute": 10}
